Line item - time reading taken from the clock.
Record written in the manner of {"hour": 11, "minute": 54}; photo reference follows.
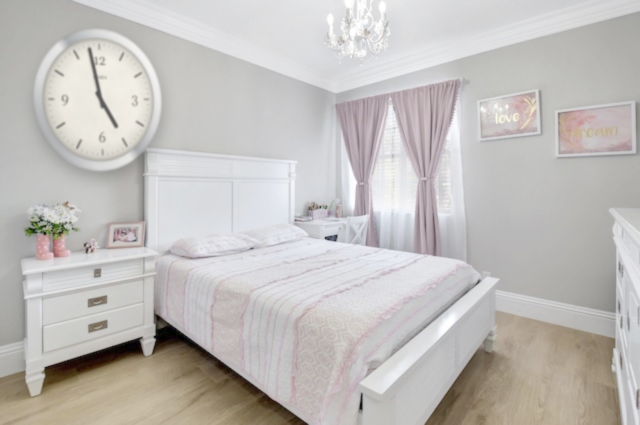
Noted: {"hour": 4, "minute": 58}
